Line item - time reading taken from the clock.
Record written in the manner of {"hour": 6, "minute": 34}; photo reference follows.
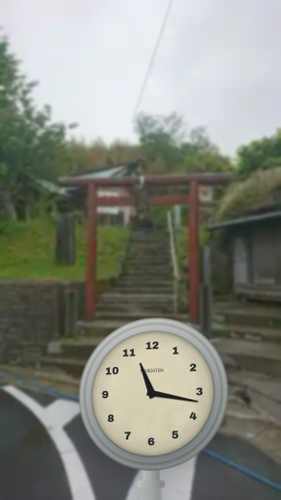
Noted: {"hour": 11, "minute": 17}
